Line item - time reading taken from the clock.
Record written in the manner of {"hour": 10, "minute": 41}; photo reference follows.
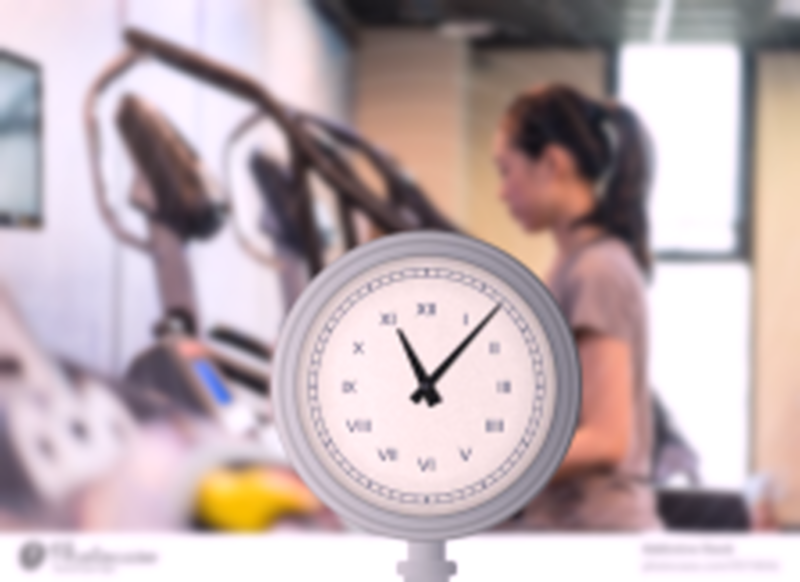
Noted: {"hour": 11, "minute": 7}
